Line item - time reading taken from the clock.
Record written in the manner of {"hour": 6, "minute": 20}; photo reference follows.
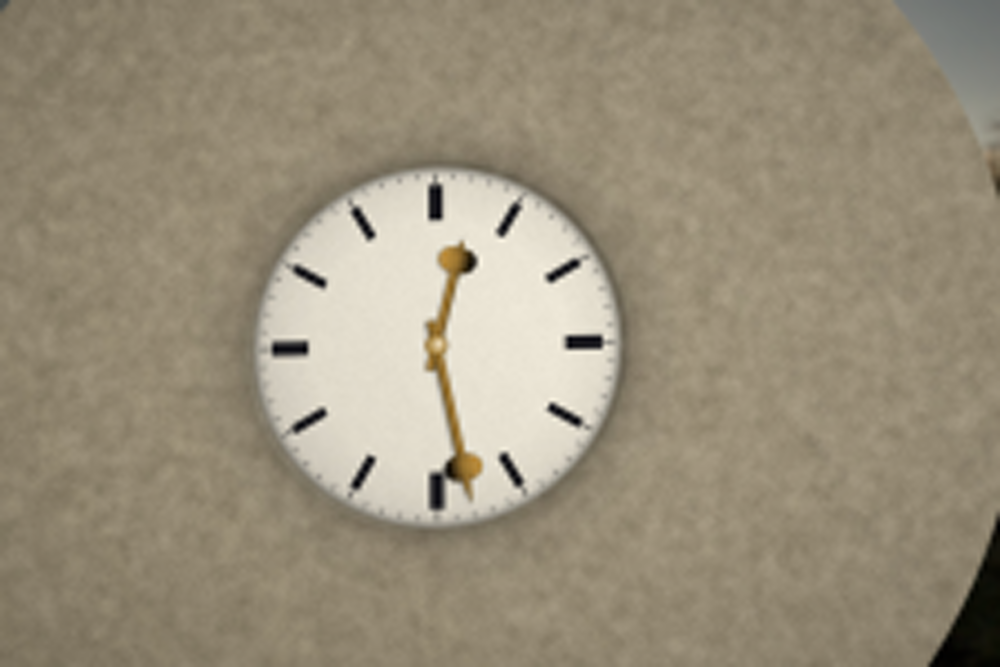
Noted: {"hour": 12, "minute": 28}
